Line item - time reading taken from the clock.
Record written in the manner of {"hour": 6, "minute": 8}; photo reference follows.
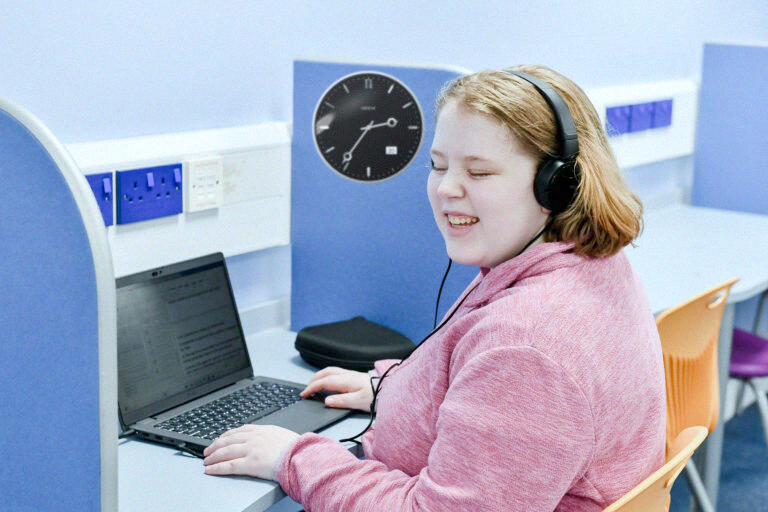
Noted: {"hour": 2, "minute": 36}
